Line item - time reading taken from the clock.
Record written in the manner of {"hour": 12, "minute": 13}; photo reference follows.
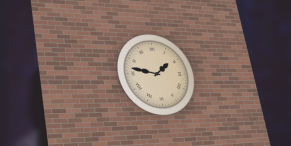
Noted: {"hour": 1, "minute": 47}
